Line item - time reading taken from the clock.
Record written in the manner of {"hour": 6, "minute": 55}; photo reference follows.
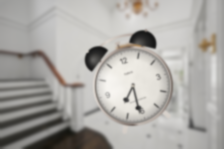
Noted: {"hour": 7, "minute": 31}
